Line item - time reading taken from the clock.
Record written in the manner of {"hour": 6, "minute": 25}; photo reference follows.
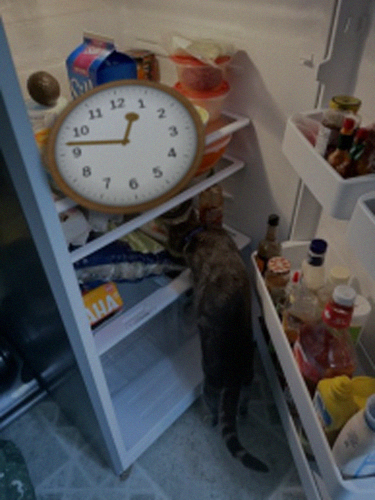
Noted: {"hour": 12, "minute": 47}
